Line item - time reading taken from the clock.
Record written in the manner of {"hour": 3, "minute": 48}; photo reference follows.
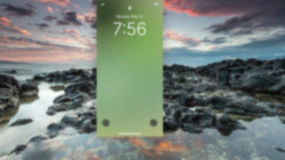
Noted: {"hour": 7, "minute": 56}
